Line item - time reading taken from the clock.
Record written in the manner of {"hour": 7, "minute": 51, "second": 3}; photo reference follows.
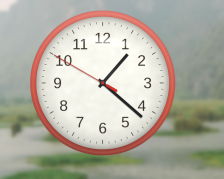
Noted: {"hour": 1, "minute": 21, "second": 50}
